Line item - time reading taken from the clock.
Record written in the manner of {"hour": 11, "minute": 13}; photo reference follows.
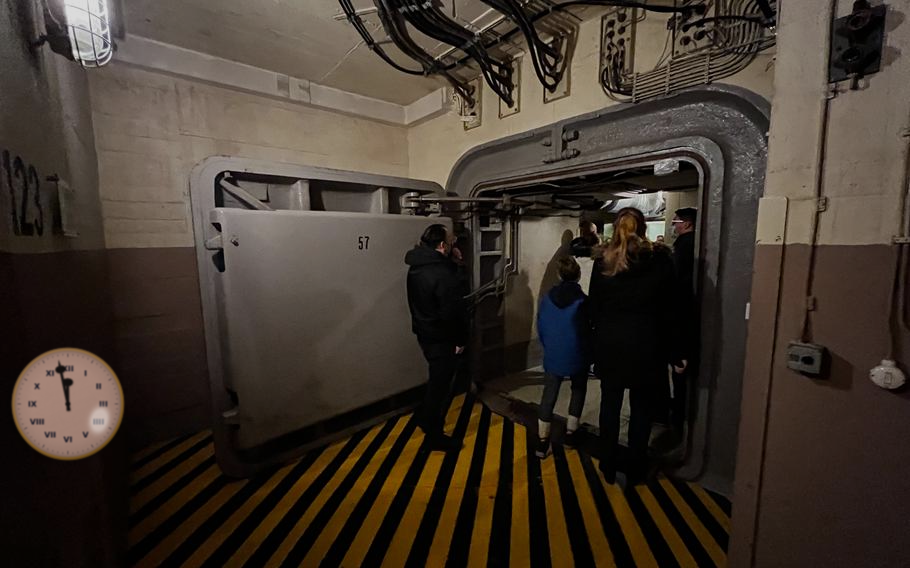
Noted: {"hour": 11, "minute": 58}
